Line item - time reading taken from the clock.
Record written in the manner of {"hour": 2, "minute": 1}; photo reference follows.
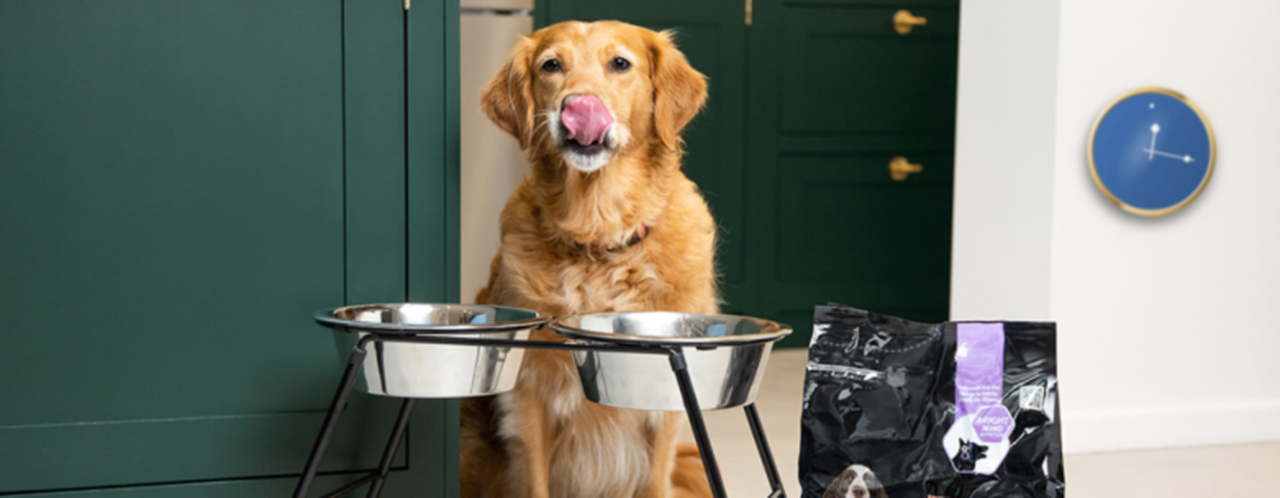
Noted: {"hour": 12, "minute": 17}
